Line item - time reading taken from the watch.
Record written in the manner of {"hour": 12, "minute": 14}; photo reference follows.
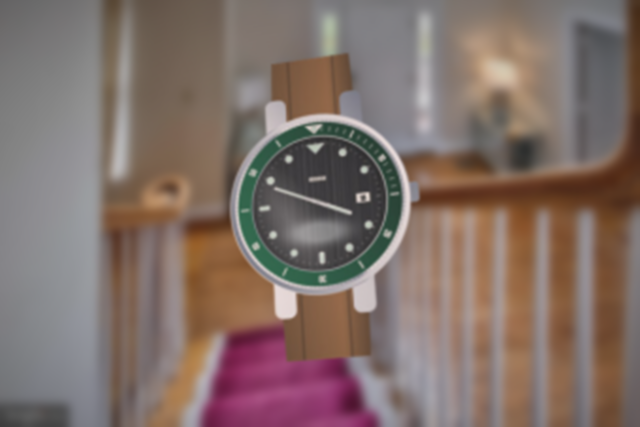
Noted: {"hour": 3, "minute": 49}
